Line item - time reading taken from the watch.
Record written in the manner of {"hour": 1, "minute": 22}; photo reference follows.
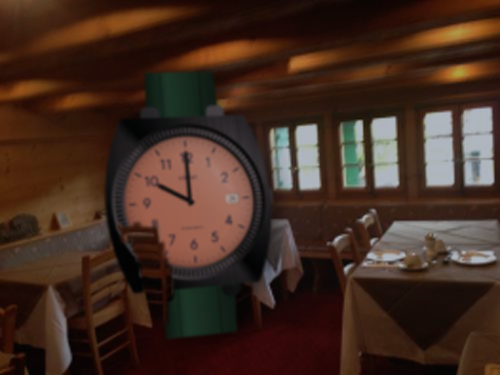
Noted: {"hour": 10, "minute": 0}
